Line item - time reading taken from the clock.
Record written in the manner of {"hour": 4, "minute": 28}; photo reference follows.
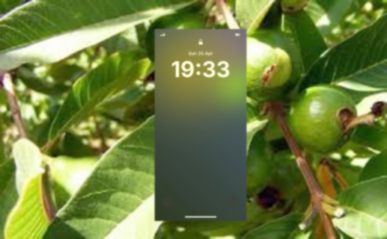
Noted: {"hour": 19, "minute": 33}
